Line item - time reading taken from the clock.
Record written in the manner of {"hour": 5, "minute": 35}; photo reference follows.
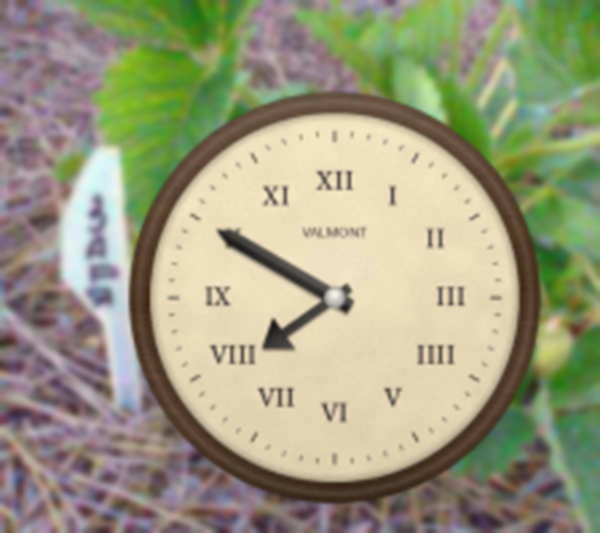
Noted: {"hour": 7, "minute": 50}
